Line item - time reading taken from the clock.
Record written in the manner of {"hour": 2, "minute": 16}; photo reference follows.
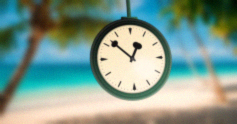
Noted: {"hour": 12, "minute": 52}
